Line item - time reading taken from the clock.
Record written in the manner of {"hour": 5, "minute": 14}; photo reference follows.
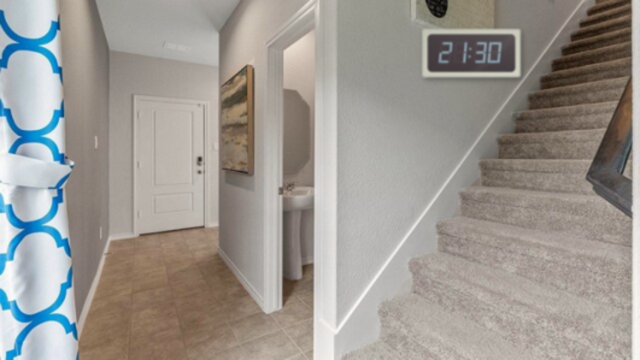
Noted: {"hour": 21, "minute": 30}
